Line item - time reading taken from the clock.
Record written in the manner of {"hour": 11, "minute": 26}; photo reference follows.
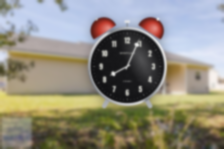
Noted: {"hour": 8, "minute": 4}
